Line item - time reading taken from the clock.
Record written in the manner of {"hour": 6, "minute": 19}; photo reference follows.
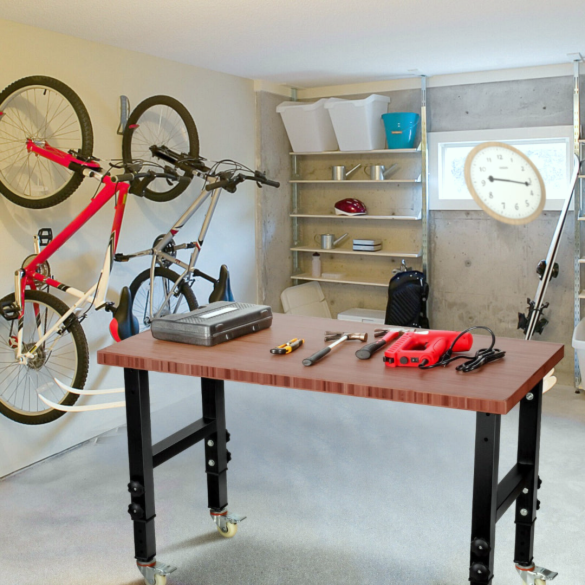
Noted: {"hour": 9, "minute": 17}
